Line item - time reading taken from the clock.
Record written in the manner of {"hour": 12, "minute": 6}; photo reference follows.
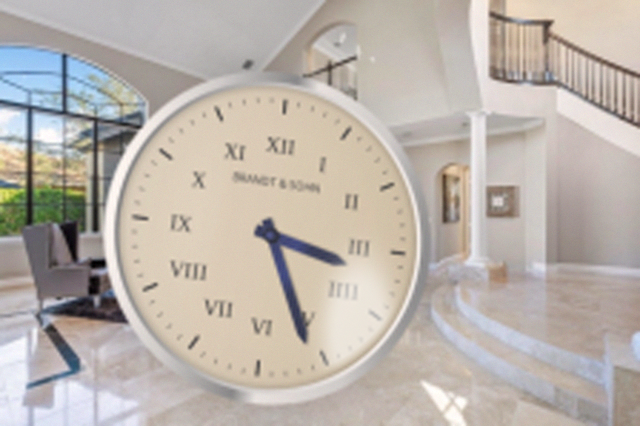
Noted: {"hour": 3, "minute": 26}
